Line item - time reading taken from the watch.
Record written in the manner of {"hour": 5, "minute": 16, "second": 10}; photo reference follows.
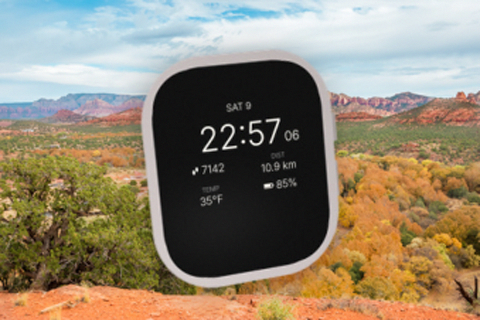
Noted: {"hour": 22, "minute": 57, "second": 6}
